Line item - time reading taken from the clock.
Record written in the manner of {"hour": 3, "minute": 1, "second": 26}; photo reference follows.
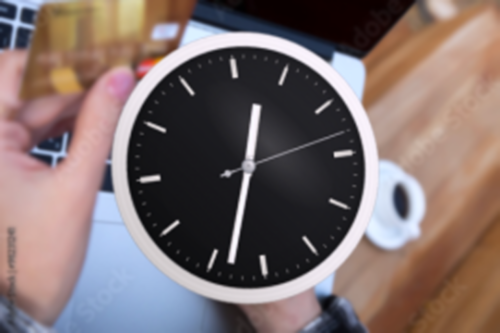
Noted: {"hour": 12, "minute": 33, "second": 13}
